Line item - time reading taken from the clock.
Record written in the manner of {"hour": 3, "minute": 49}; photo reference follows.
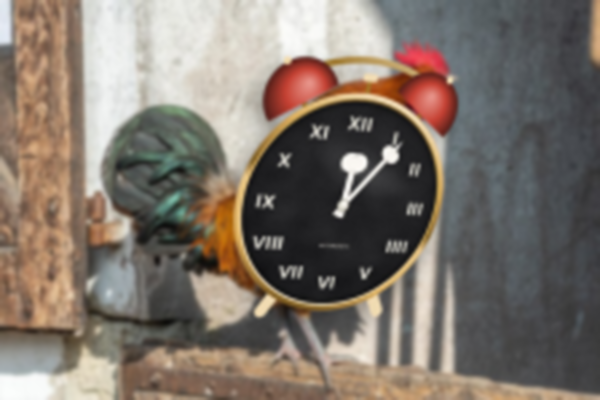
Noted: {"hour": 12, "minute": 6}
